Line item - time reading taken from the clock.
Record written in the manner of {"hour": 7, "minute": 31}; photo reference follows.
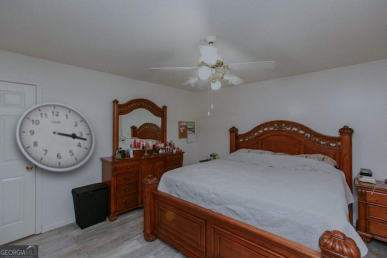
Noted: {"hour": 3, "minute": 17}
